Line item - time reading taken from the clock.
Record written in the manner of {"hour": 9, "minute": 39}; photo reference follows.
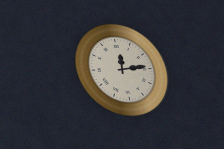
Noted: {"hour": 12, "minute": 14}
